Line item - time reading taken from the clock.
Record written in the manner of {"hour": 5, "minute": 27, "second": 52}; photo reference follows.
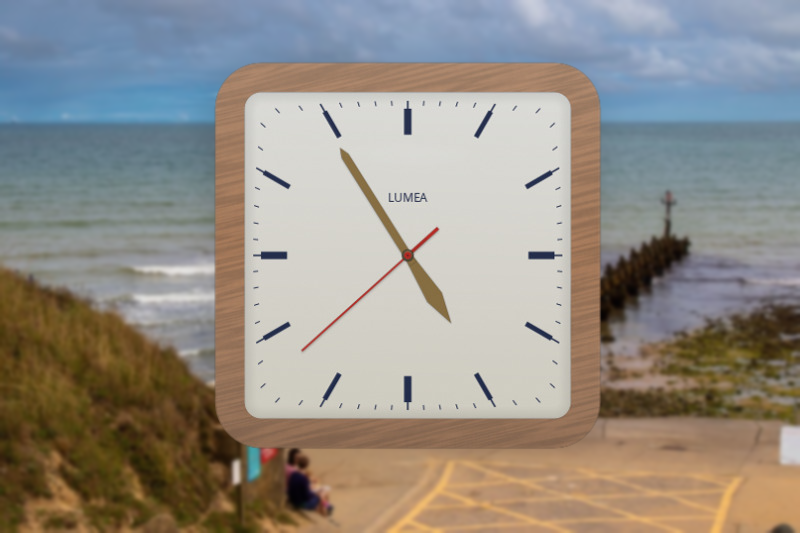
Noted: {"hour": 4, "minute": 54, "second": 38}
